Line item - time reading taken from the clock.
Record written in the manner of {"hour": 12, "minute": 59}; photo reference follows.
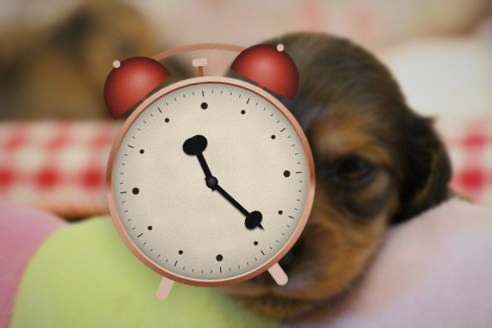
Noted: {"hour": 11, "minute": 23}
